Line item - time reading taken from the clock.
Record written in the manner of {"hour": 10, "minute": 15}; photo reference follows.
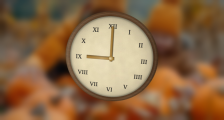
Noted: {"hour": 9, "minute": 0}
